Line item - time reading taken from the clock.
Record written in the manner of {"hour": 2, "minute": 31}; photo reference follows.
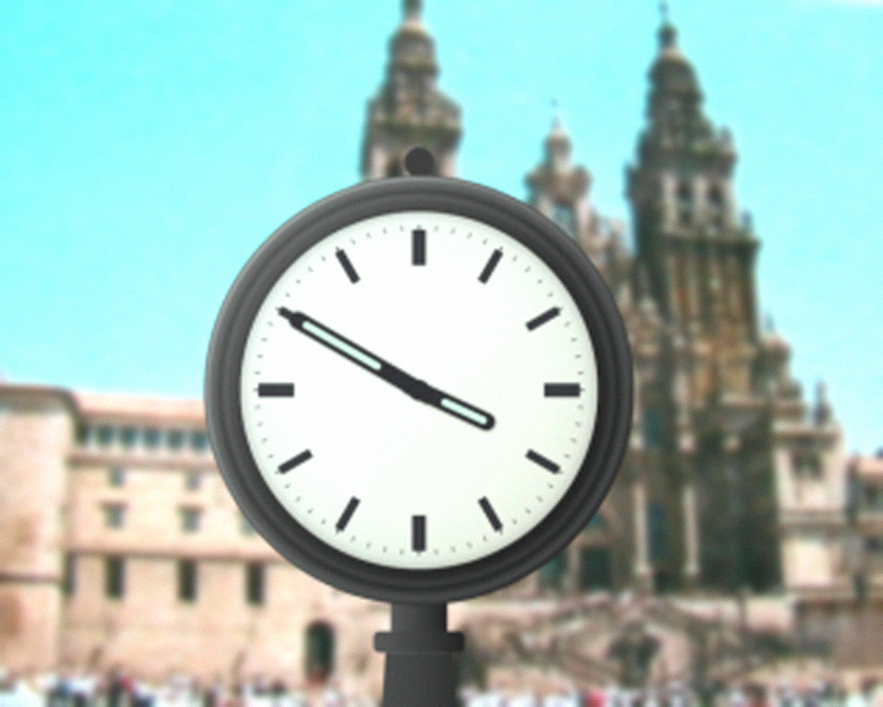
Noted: {"hour": 3, "minute": 50}
